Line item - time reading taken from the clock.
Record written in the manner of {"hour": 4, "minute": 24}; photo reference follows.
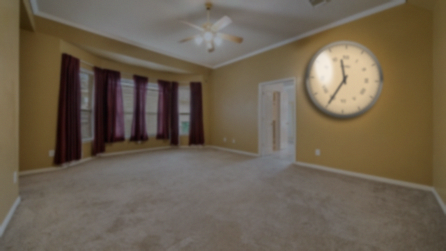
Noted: {"hour": 11, "minute": 35}
